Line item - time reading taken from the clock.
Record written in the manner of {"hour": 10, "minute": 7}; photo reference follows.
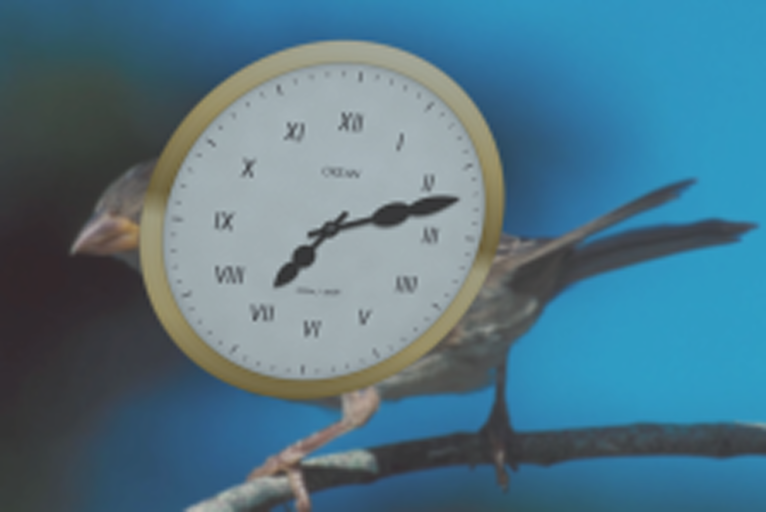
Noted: {"hour": 7, "minute": 12}
